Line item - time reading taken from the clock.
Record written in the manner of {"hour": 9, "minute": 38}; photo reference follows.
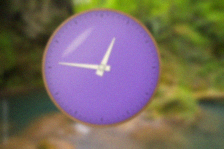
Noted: {"hour": 12, "minute": 46}
